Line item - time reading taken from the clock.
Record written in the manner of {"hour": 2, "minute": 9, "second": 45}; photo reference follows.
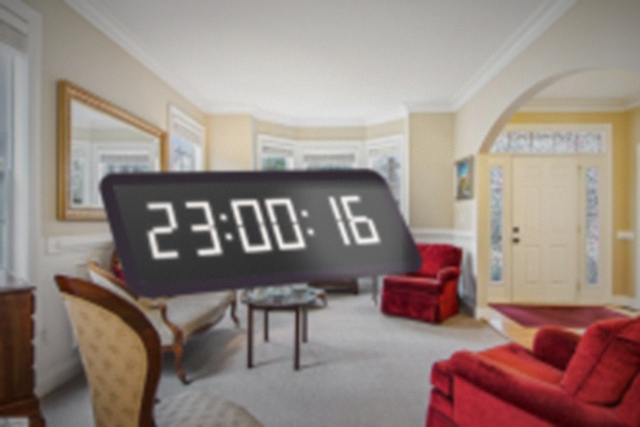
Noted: {"hour": 23, "minute": 0, "second": 16}
